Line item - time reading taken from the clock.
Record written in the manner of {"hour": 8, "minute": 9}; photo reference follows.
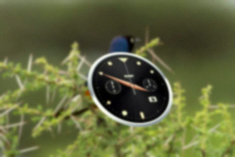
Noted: {"hour": 3, "minute": 50}
